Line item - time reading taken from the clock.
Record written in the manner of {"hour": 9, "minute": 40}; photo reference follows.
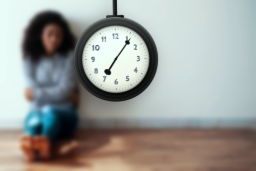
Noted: {"hour": 7, "minute": 6}
